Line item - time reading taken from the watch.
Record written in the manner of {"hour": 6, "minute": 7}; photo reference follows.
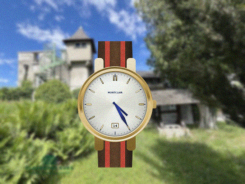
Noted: {"hour": 4, "minute": 25}
